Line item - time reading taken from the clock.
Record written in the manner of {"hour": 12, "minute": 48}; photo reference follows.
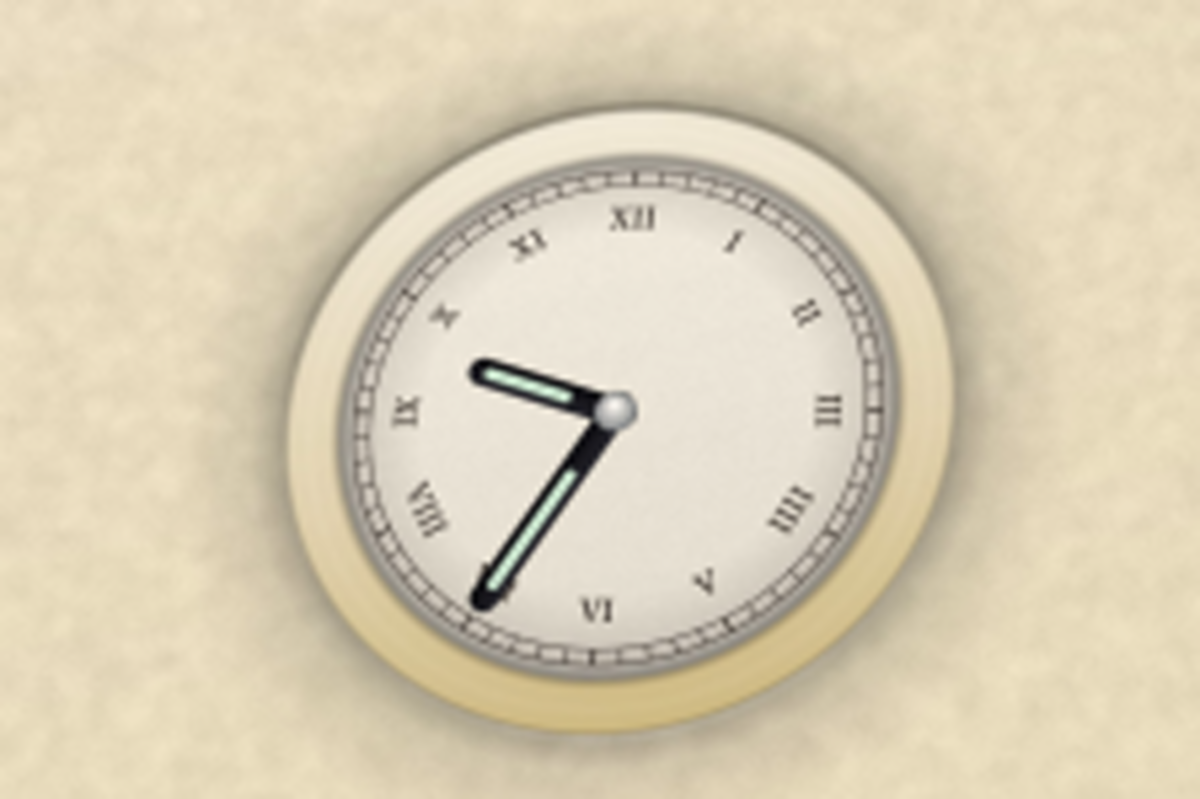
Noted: {"hour": 9, "minute": 35}
